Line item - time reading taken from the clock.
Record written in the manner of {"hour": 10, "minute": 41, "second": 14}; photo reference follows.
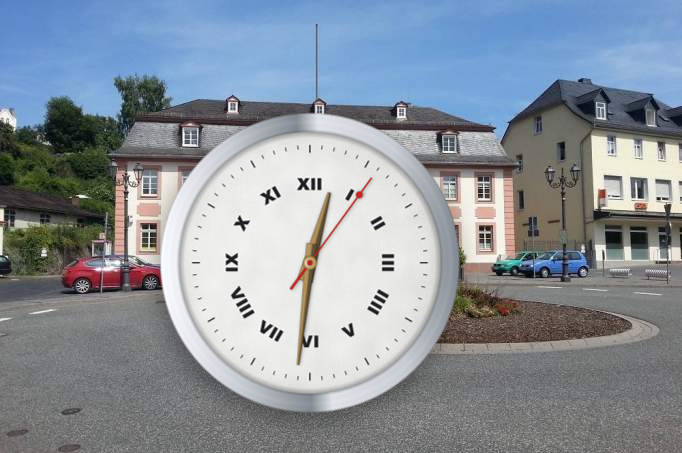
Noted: {"hour": 12, "minute": 31, "second": 6}
